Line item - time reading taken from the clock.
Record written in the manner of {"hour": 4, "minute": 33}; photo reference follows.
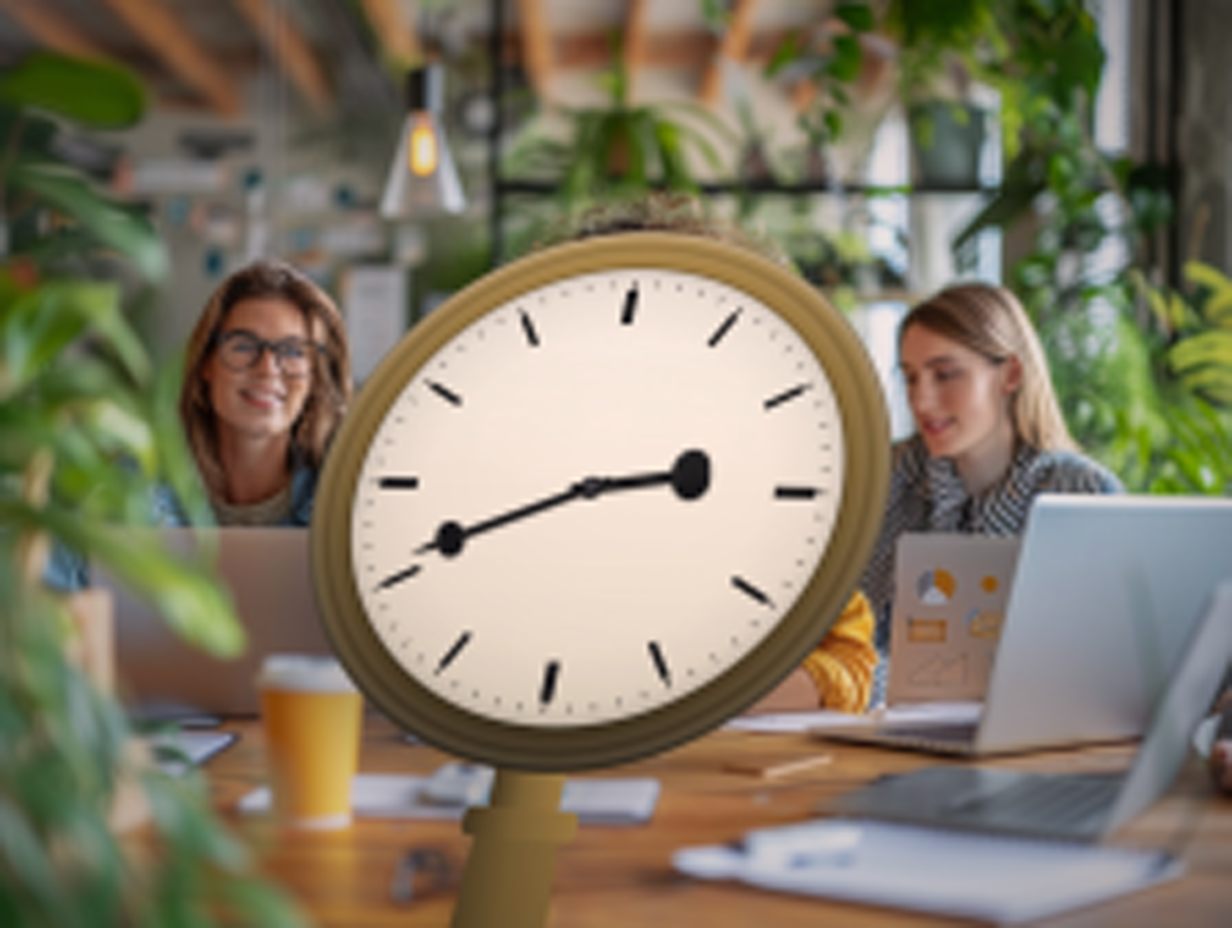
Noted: {"hour": 2, "minute": 41}
